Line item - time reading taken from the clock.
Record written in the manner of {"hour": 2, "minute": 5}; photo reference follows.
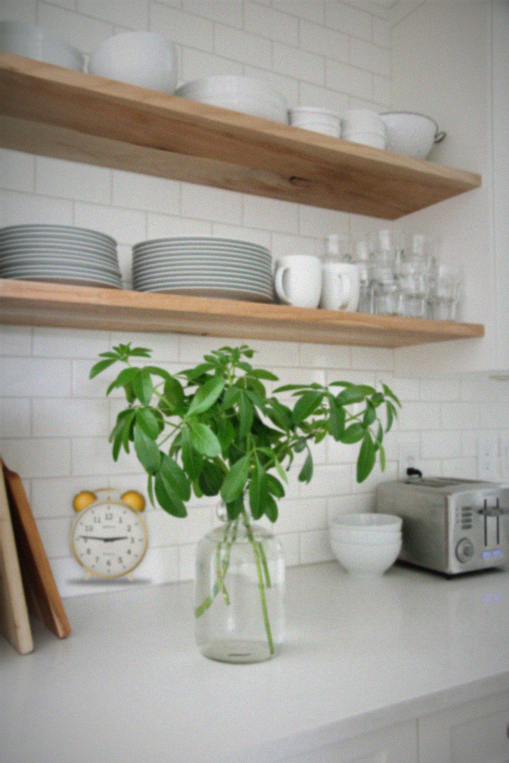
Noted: {"hour": 2, "minute": 46}
